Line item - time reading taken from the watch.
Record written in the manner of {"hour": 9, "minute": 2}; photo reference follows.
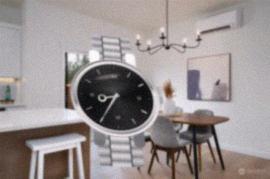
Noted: {"hour": 8, "minute": 35}
